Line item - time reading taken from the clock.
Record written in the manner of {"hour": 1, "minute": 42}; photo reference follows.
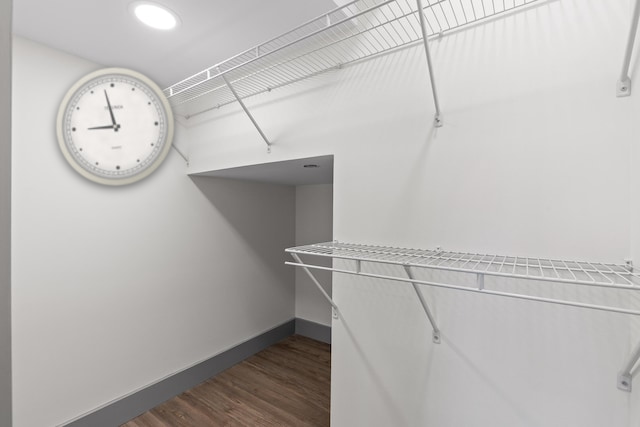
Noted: {"hour": 8, "minute": 58}
